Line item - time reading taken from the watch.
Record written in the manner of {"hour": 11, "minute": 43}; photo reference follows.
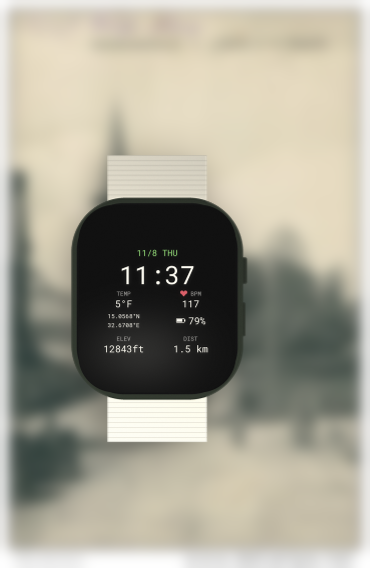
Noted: {"hour": 11, "minute": 37}
